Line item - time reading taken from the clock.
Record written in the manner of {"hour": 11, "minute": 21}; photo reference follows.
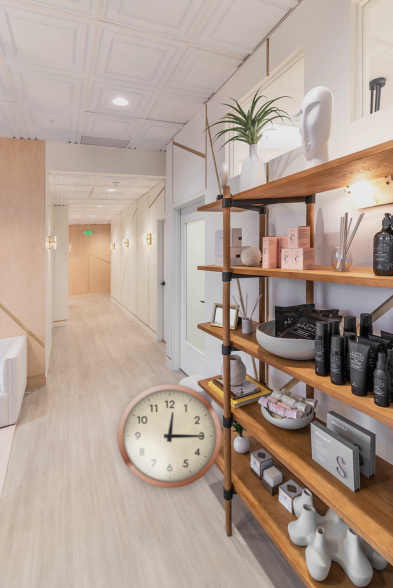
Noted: {"hour": 12, "minute": 15}
